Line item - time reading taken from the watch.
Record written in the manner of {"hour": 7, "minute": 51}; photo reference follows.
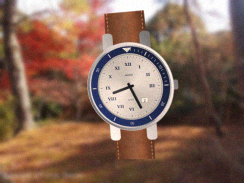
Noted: {"hour": 8, "minute": 26}
